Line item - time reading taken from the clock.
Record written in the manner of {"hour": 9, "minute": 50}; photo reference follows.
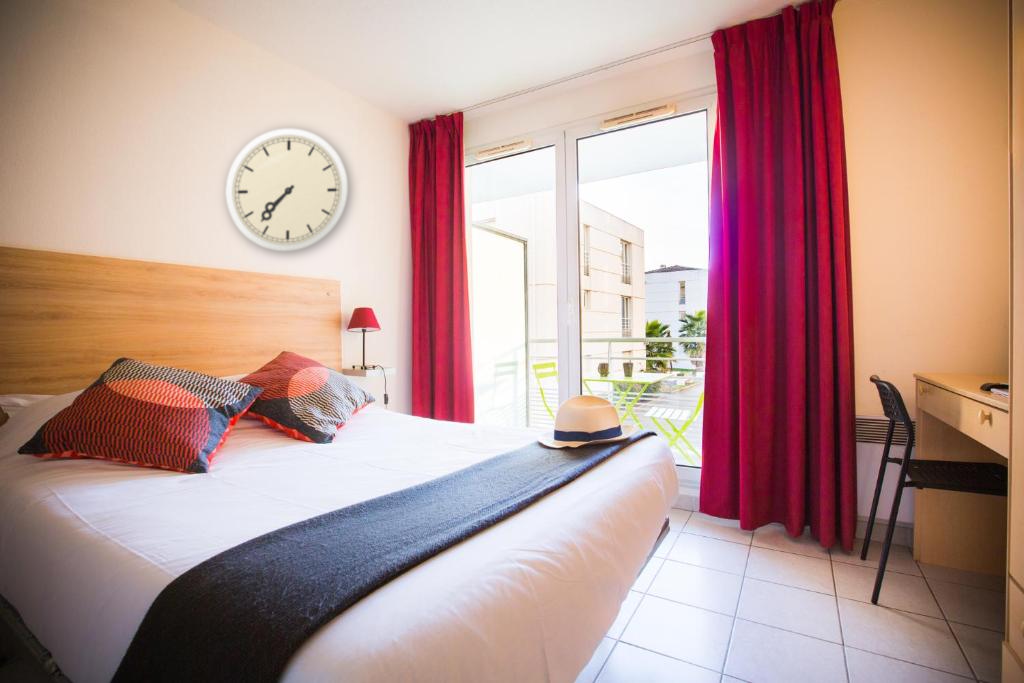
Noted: {"hour": 7, "minute": 37}
